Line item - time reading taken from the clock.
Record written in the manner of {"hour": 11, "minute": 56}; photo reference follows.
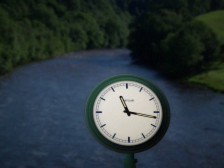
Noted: {"hour": 11, "minute": 17}
